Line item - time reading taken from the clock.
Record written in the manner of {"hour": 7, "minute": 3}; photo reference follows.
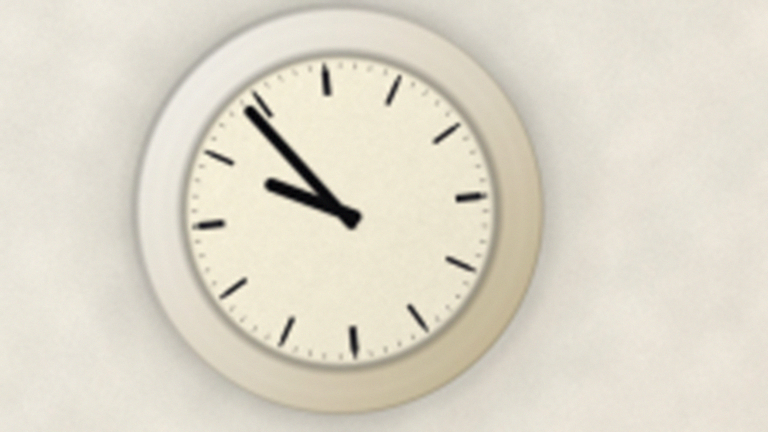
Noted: {"hour": 9, "minute": 54}
